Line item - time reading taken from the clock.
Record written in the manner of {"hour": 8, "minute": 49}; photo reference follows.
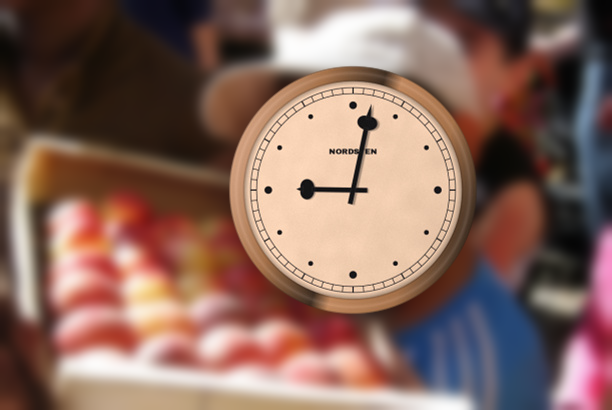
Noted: {"hour": 9, "minute": 2}
